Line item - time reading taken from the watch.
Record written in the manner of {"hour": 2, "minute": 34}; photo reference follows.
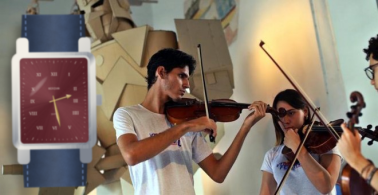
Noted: {"hour": 2, "minute": 28}
